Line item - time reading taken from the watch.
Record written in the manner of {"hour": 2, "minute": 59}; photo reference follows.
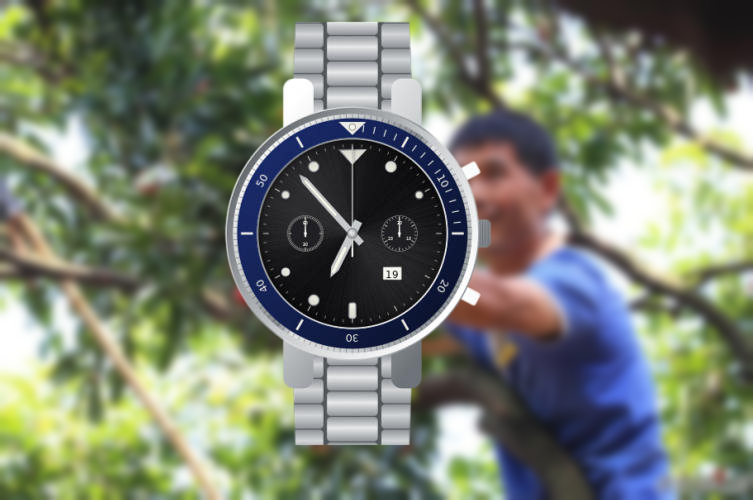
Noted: {"hour": 6, "minute": 53}
